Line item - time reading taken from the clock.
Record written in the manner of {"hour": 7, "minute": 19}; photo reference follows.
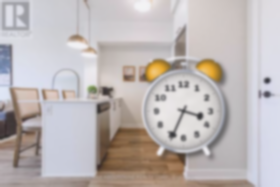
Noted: {"hour": 3, "minute": 34}
